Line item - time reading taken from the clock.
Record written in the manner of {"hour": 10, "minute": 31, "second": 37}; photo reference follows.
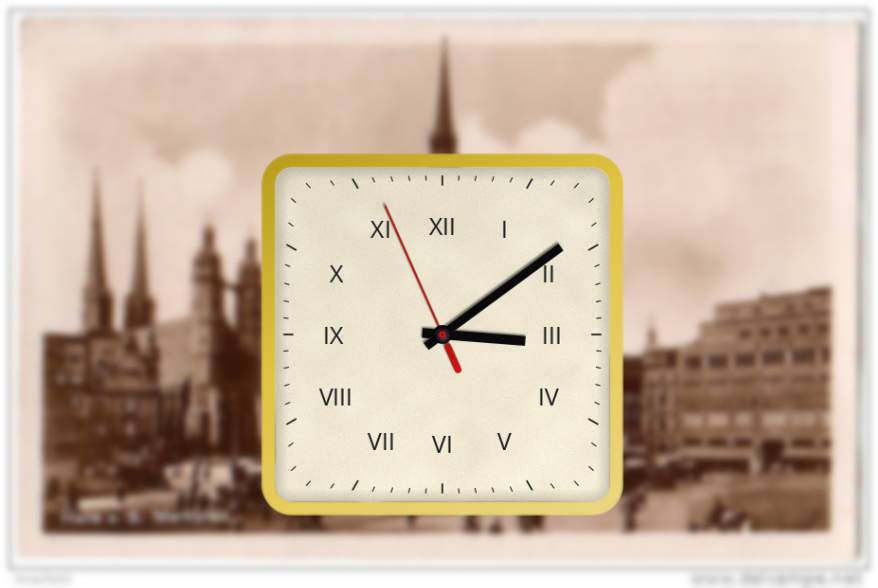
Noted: {"hour": 3, "minute": 8, "second": 56}
